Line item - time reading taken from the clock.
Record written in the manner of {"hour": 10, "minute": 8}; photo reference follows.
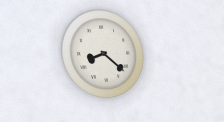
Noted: {"hour": 8, "minute": 22}
